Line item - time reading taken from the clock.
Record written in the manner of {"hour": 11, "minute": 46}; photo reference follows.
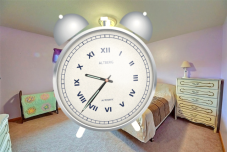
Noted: {"hour": 9, "minute": 37}
